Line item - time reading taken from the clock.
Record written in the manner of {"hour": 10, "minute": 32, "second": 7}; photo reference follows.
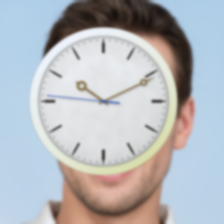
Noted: {"hour": 10, "minute": 10, "second": 46}
